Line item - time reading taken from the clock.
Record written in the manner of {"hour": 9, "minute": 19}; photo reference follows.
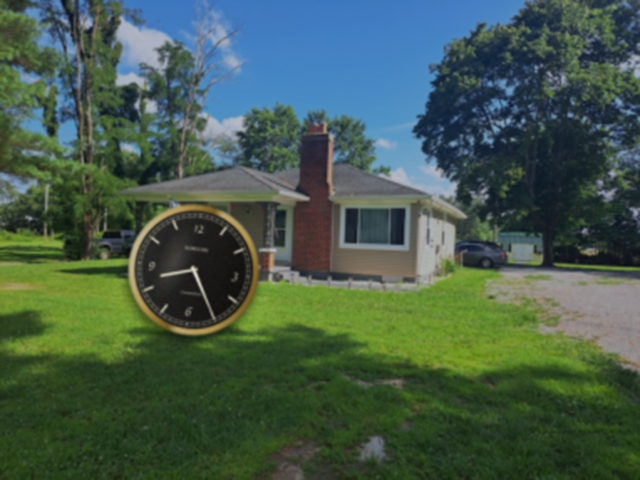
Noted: {"hour": 8, "minute": 25}
